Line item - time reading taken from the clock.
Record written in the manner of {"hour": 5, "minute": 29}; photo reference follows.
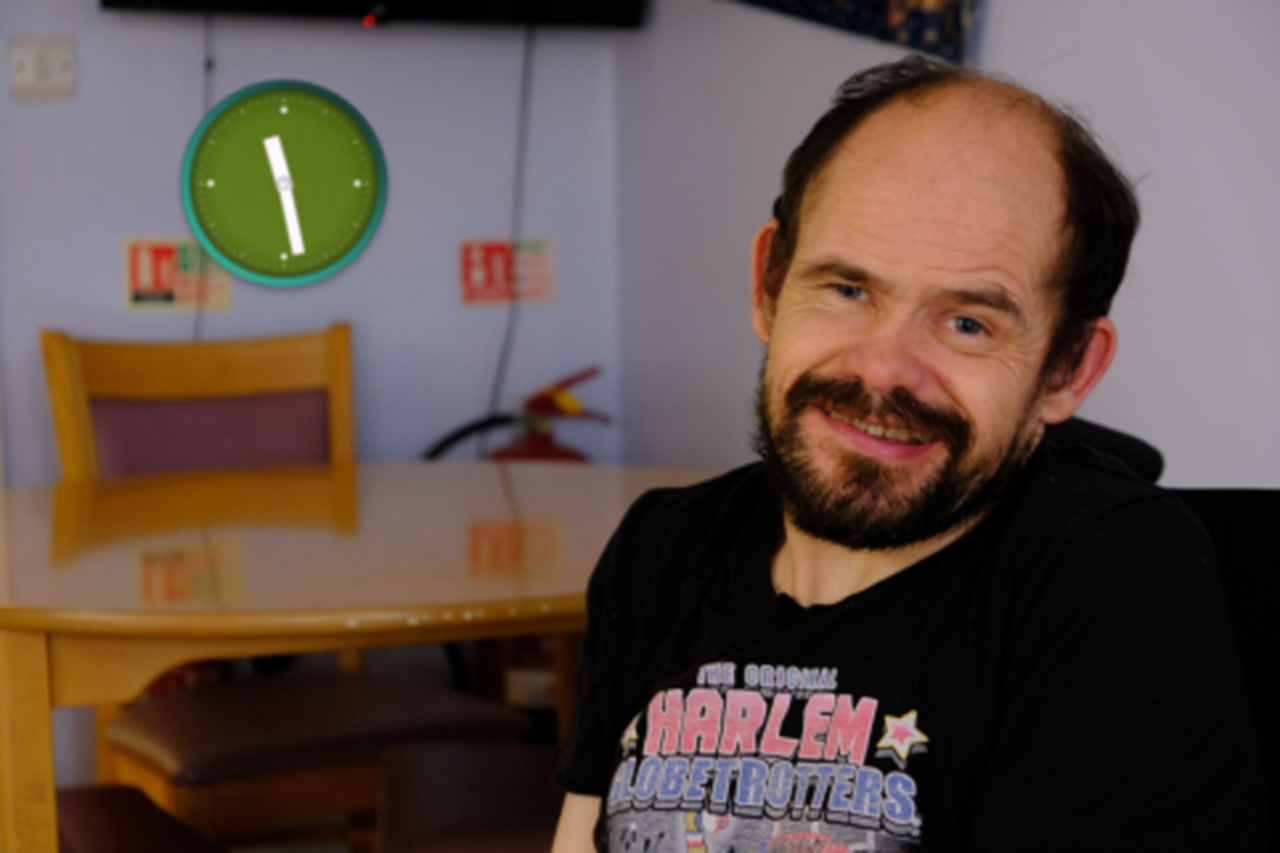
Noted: {"hour": 11, "minute": 28}
